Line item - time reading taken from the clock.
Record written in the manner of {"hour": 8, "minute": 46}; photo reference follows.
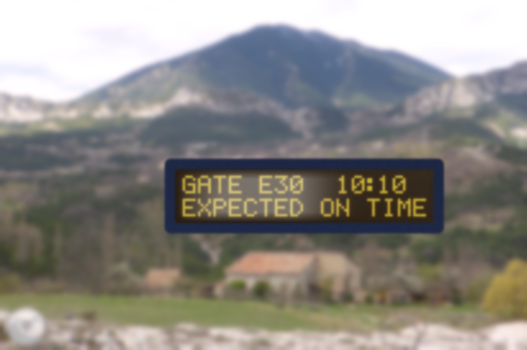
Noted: {"hour": 10, "minute": 10}
